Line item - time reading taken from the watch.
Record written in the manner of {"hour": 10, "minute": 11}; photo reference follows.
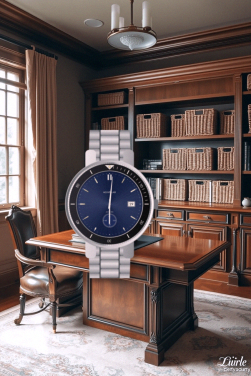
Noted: {"hour": 6, "minute": 1}
